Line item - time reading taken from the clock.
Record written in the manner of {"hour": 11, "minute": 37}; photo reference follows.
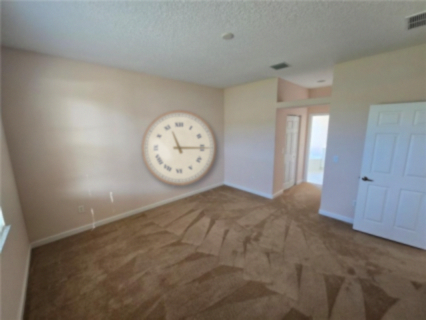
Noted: {"hour": 11, "minute": 15}
